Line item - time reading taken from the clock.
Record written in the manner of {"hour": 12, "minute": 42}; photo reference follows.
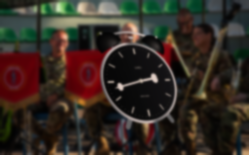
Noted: {"hour": 2, "minute": 43}
